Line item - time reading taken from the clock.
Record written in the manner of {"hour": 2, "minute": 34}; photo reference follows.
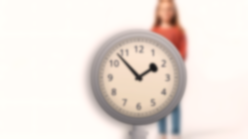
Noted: {"hour": 1, "minute": 53}
